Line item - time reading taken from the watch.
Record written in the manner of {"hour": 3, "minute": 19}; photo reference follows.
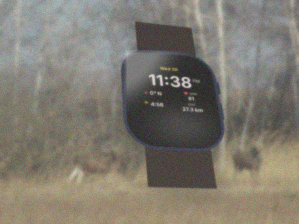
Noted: {"hour": 11, "minute": 38}
